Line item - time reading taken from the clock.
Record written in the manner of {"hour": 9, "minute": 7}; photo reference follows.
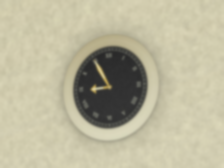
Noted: {"hour": 8, "minute": 55}
